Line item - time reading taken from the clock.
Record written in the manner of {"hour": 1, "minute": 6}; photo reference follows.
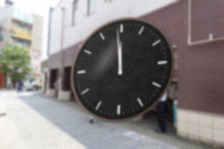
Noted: {"hour": 11, "minute": 59}
